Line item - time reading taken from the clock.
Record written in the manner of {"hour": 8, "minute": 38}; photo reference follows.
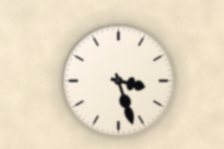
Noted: {"hour": 3, "minute": 27}
